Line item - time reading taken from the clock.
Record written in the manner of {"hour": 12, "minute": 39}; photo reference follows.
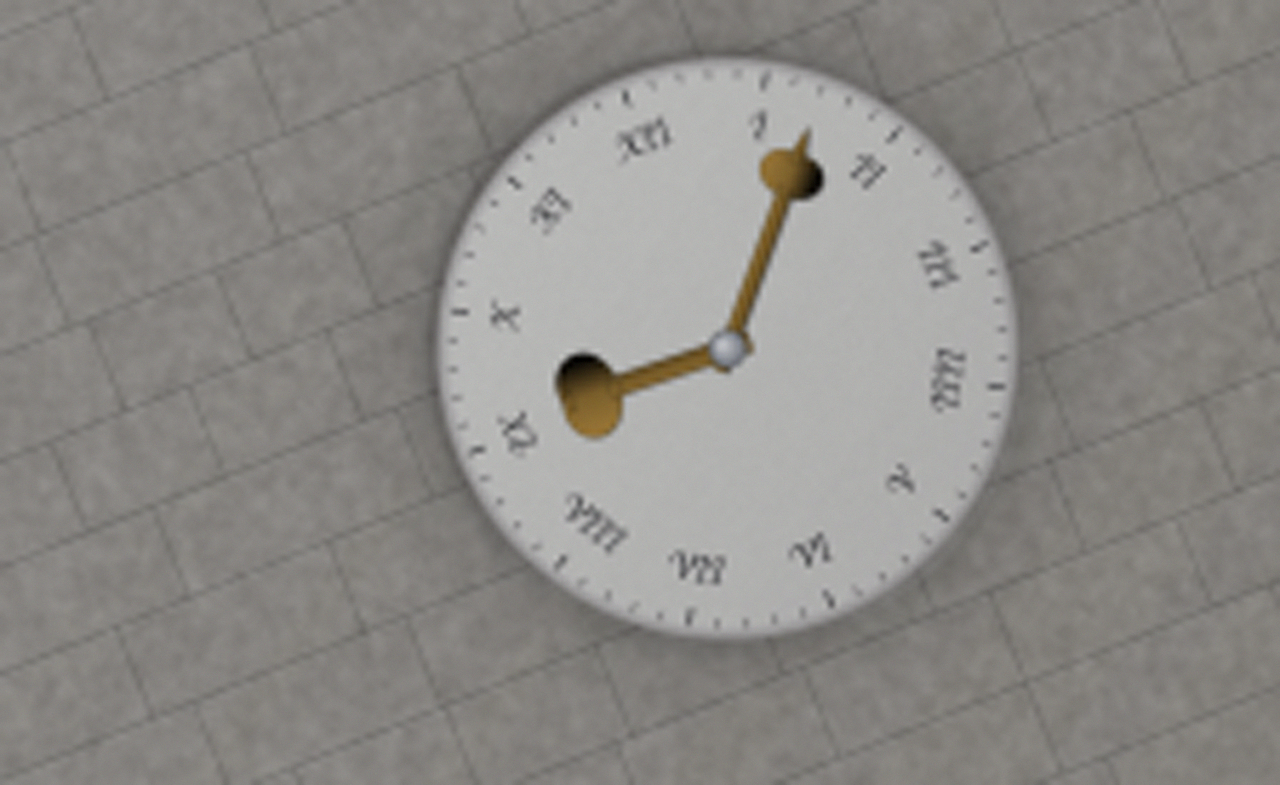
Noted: {"hour": 9, "minute": 7}
